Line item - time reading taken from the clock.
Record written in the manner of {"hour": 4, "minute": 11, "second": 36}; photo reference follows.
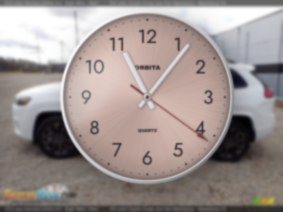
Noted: {"hour": 11, "minute": 6, "second": 21}
